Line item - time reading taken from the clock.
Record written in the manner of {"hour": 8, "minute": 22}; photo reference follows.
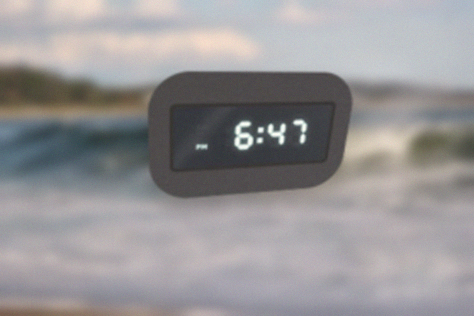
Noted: {"hour": 6, "minute": 47}
